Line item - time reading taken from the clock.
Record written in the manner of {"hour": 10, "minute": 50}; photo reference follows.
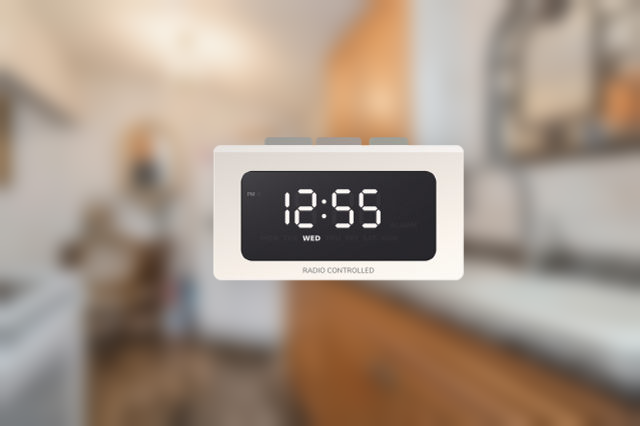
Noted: {"hour": 12, "minute": 55}
